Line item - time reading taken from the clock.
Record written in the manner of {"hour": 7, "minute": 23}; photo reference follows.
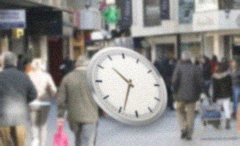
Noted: {"hour": 10, "minute": 34}
